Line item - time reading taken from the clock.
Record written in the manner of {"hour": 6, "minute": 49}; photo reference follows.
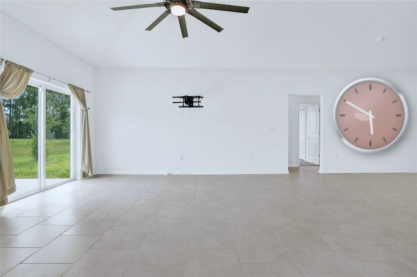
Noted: {"hour": 5, "minute": 50}
